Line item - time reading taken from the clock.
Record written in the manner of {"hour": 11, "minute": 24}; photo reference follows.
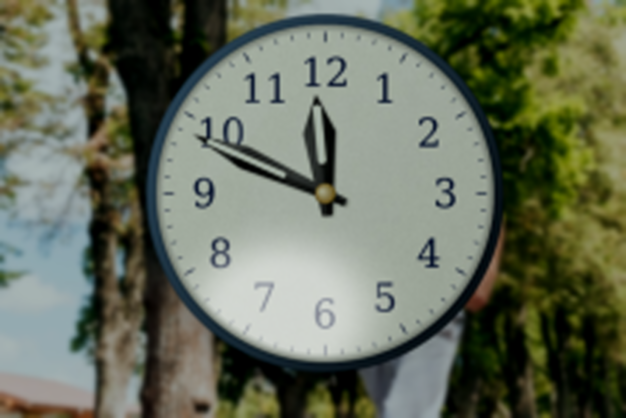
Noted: {"hour": 11, "minute": 49}
